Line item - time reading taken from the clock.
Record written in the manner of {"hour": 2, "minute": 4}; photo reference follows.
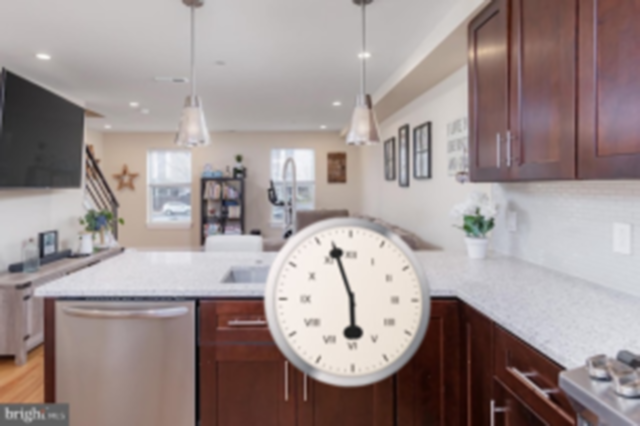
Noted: {"hour": 5, "minute": 57}
